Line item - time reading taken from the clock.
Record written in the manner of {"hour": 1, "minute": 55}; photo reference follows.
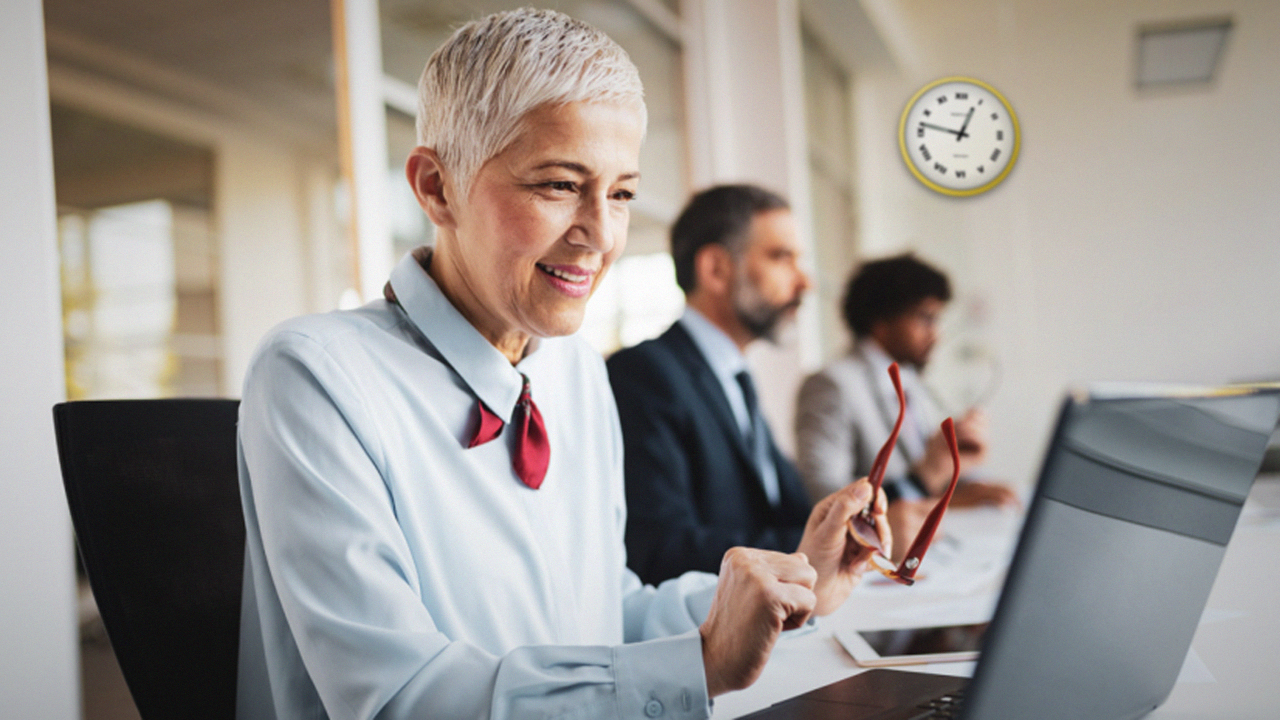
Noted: {"hour": 12, "minute": 47}
